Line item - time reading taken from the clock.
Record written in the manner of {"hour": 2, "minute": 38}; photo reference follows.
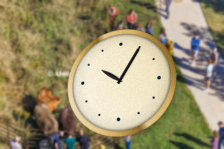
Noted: {"hour": 10, "minute": 5}
